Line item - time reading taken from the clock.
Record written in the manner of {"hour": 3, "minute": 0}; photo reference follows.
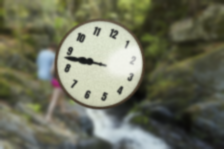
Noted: {"hour": 8, "minute": 43}
